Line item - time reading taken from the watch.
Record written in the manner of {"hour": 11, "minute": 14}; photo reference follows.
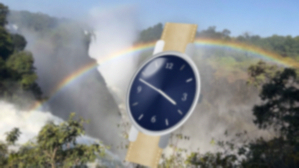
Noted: {"hour": 3, "minute": 48}
